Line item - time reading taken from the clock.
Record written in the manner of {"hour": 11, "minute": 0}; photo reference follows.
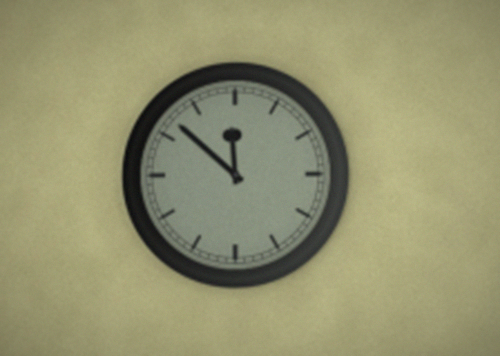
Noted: {"hour": 11, "minute": 52}
